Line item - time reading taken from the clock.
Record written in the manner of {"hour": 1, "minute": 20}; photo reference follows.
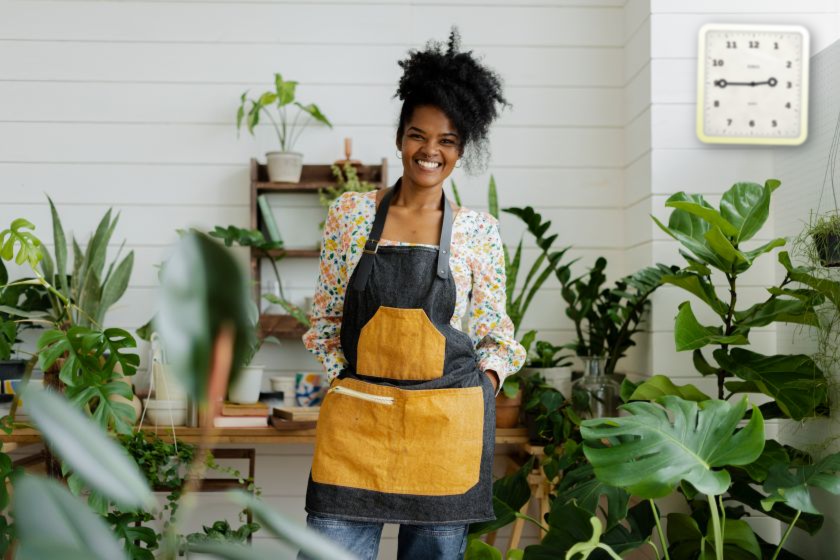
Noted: {"hour": 2, "minute": 45}
